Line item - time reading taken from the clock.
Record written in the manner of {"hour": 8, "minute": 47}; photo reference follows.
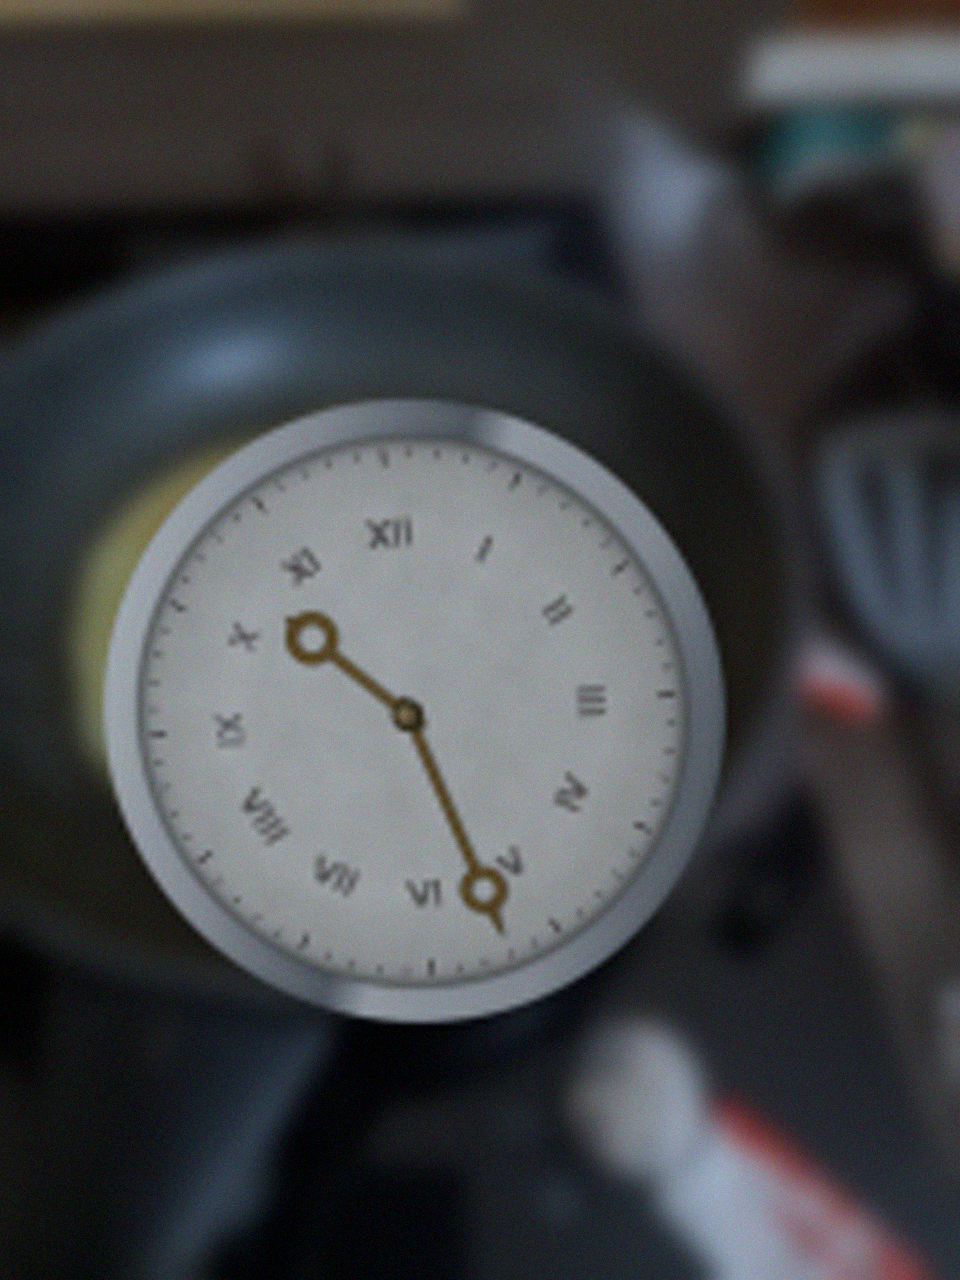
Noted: {"hour": 10, "minute": 27}
